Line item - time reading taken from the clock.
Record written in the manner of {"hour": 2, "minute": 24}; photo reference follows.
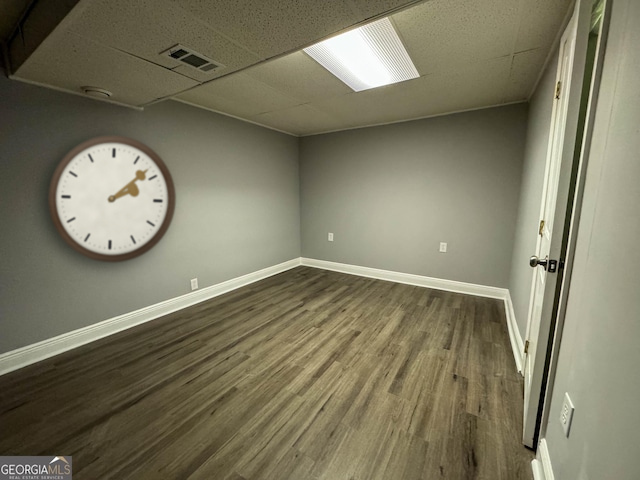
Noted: {"hour": 2, "minute": 8}
